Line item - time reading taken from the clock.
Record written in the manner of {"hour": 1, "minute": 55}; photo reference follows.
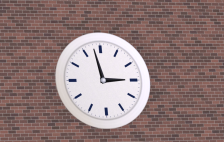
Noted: {"hour": 2, "minute": 58}
